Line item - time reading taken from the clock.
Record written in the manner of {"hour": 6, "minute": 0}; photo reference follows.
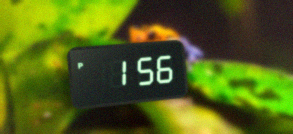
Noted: {"hour": 1, "minute": 56}
